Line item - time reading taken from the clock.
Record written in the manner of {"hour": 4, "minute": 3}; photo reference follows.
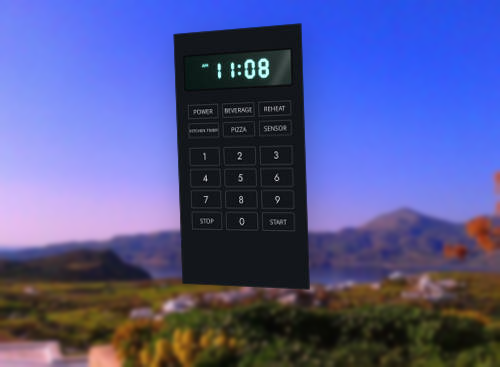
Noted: {"hour": 11, "minute": 8}
